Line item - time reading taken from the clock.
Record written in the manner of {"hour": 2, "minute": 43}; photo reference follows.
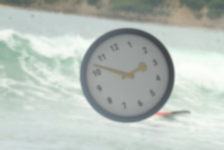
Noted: {"hour": 2, "minute": 52}
